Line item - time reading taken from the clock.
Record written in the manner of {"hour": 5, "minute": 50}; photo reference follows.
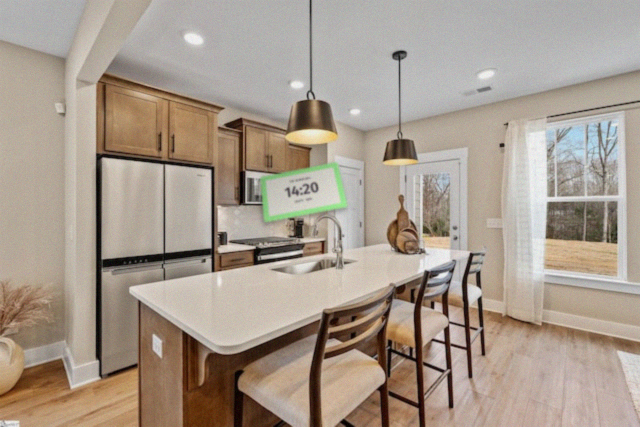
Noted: {"hour": 14, "minute": 20}
